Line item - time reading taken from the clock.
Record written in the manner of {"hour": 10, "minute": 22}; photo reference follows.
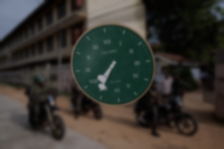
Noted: {"hour": 7, "minute": 36}
